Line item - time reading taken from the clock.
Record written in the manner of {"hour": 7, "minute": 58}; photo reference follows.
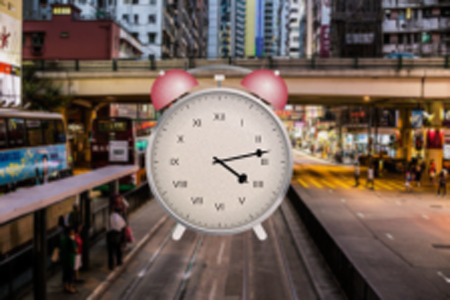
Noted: {"hour": 4, "minute": 13}
